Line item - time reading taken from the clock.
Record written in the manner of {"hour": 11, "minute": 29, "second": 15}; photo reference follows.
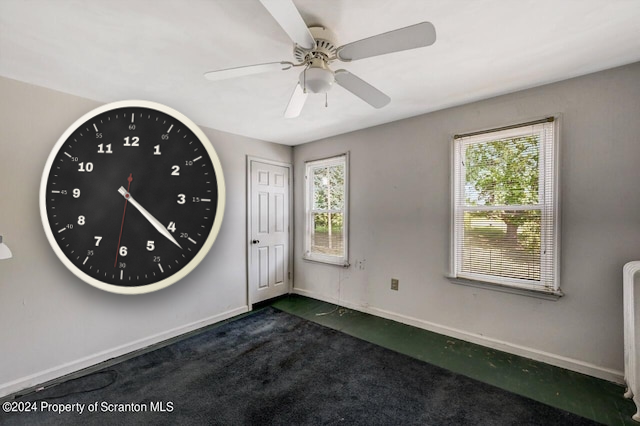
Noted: {"hour": 4, "minute": 21, "second": 31}
